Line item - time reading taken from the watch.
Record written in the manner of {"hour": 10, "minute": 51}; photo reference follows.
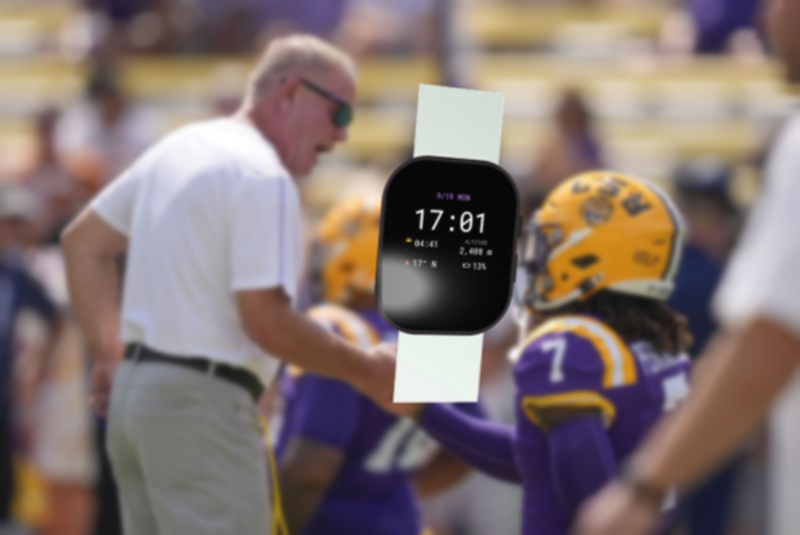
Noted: {"hour": 17, "minute": 1}
